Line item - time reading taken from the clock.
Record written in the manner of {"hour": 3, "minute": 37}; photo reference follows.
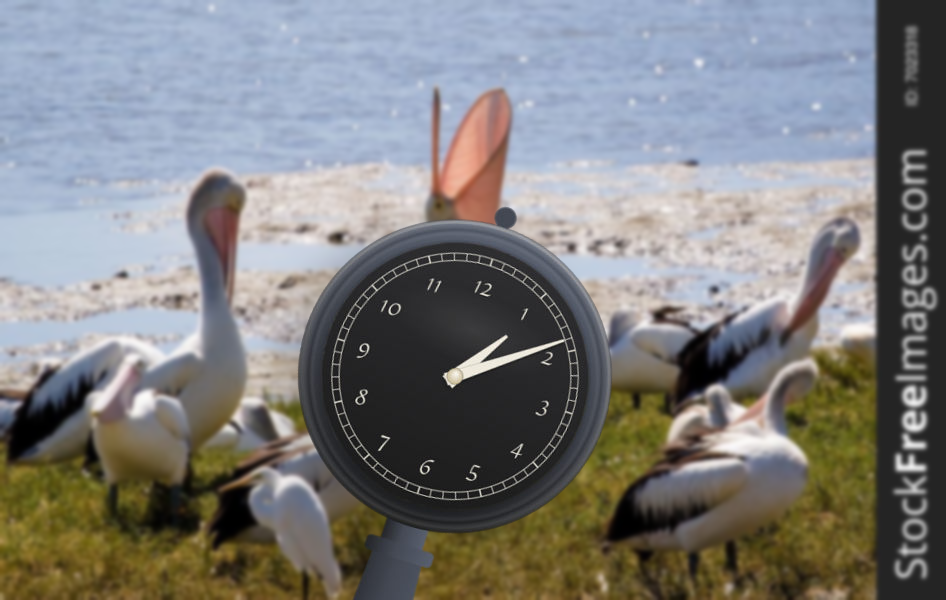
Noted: {"hour": 1, "minute": 9}
